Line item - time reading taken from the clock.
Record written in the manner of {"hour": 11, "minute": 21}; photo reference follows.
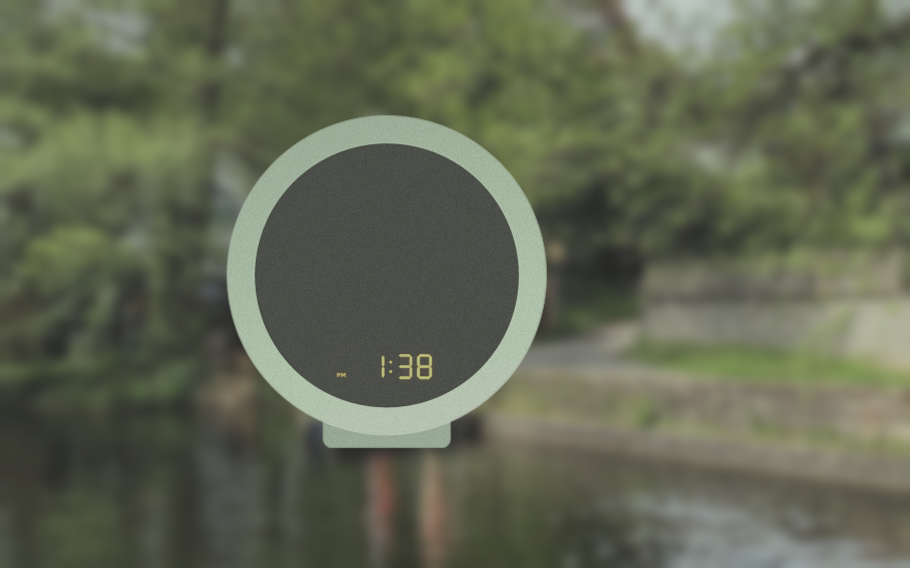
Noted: {"hour": 1, "minute": 38}
